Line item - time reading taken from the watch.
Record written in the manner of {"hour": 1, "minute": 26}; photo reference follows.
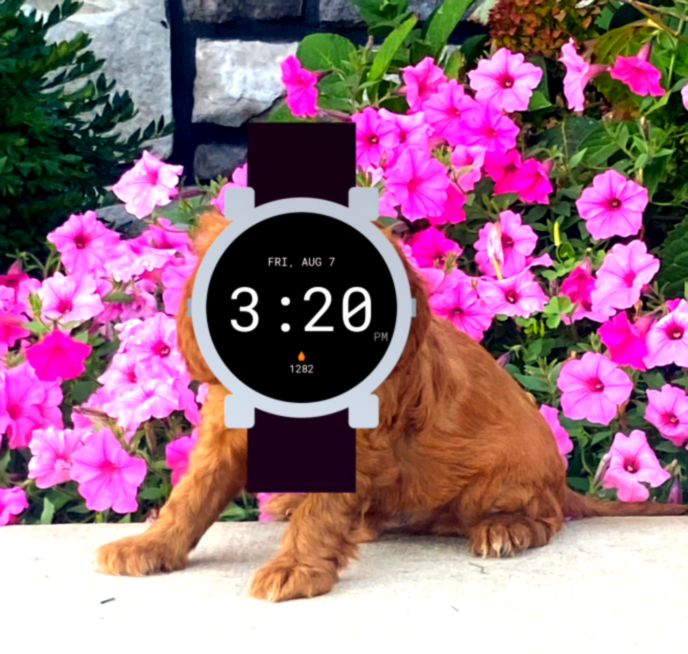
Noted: {"hour": 3, "minute": 20}
